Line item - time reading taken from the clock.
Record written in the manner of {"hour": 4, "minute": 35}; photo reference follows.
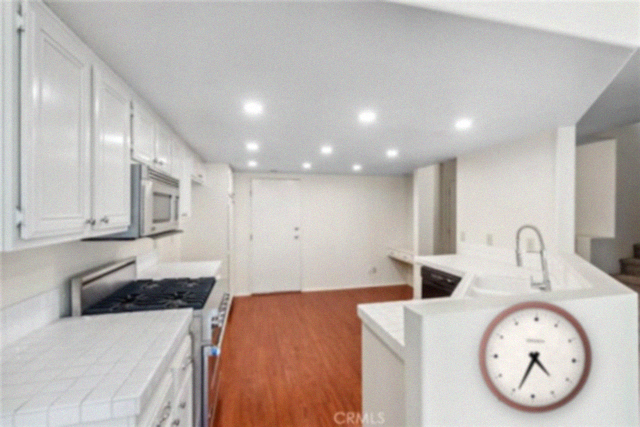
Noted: {"hour": 4, "minute": 34}
